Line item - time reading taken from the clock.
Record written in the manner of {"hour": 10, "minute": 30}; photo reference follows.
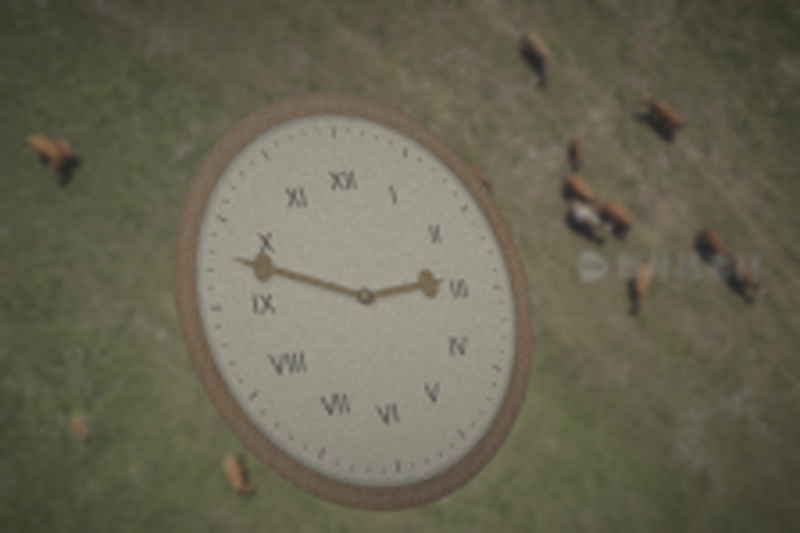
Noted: {"hour": 2, "minute": 48}
